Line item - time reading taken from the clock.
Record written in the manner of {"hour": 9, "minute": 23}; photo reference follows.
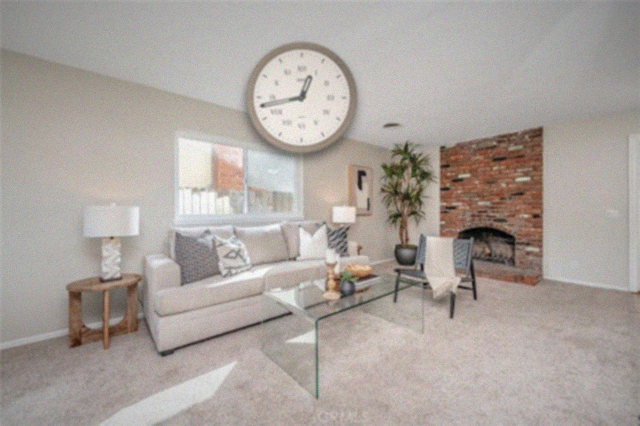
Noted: {"hour": 12, "minute": 43}
